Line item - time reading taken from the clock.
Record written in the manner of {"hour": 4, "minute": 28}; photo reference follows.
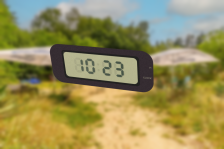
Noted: {"hour": 10, "minute": 23}
